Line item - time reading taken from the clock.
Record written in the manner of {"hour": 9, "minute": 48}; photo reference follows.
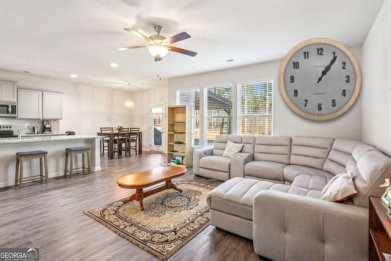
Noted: {"hour": 1, "minute": 6}
